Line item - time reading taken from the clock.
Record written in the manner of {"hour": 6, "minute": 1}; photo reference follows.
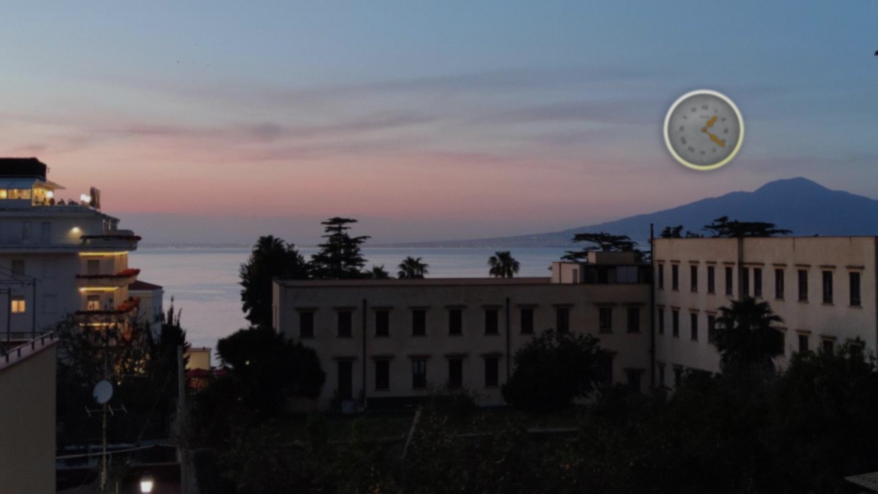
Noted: {"hour": 1, "minute": 21}
